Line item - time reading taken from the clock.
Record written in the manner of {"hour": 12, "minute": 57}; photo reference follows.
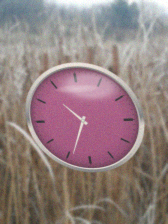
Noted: {"hour": 10, "minute": 34}
